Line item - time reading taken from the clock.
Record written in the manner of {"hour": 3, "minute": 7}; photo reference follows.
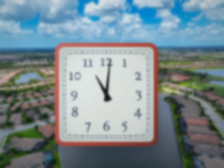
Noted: {"hour": 11, "minute": 1}
